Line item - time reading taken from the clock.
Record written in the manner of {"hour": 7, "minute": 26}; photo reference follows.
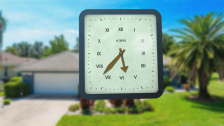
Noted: {"hour": 5, "minute": 37}
